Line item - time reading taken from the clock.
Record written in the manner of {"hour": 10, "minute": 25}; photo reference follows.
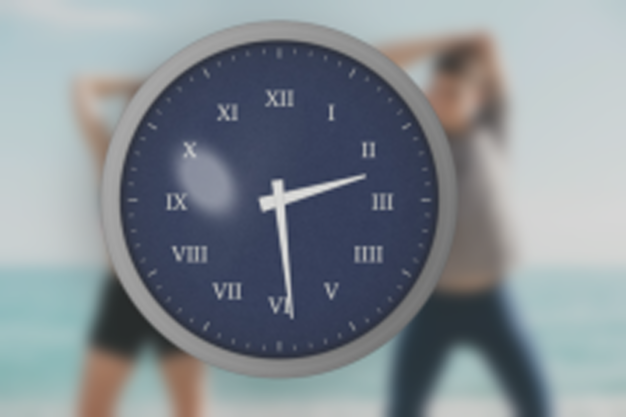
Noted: {"hour": 2, "minute": 29}
